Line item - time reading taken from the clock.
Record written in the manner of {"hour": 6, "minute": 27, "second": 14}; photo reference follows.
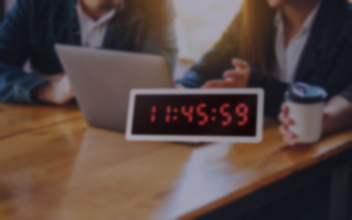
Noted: {"hour": 11, "minute": 45, "second": 59}
